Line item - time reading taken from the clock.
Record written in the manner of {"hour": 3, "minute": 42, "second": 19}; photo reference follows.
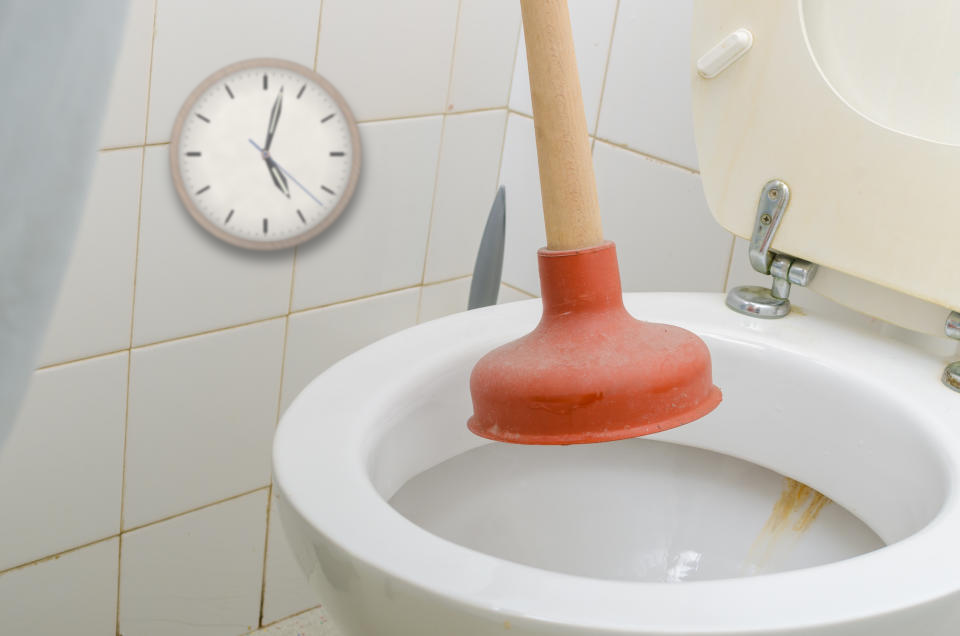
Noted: {"hour": 5, "minute": 2, "second": 22}
